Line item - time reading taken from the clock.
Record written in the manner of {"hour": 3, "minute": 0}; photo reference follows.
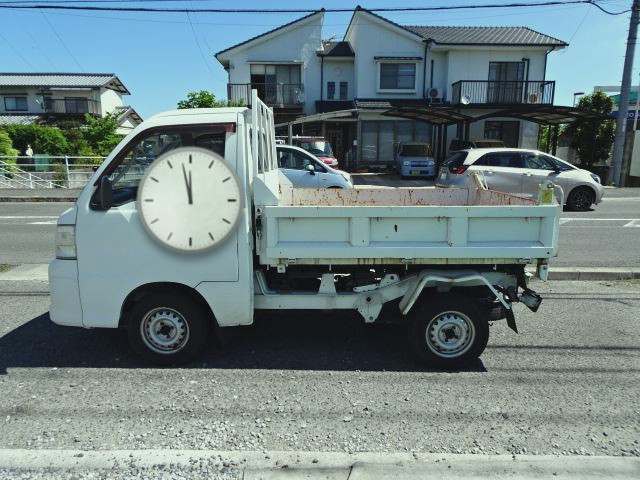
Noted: {"hour": 11, "minute": 58}
